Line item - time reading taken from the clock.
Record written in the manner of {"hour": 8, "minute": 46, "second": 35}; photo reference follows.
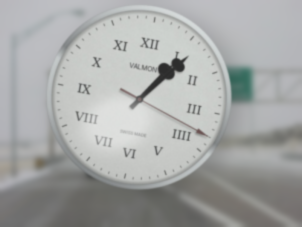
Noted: {"hour": 1, "minute": 6, "second": 18}
